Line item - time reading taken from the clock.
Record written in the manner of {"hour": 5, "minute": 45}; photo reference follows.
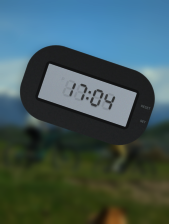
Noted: {"hour": 17, "minute": 4}
